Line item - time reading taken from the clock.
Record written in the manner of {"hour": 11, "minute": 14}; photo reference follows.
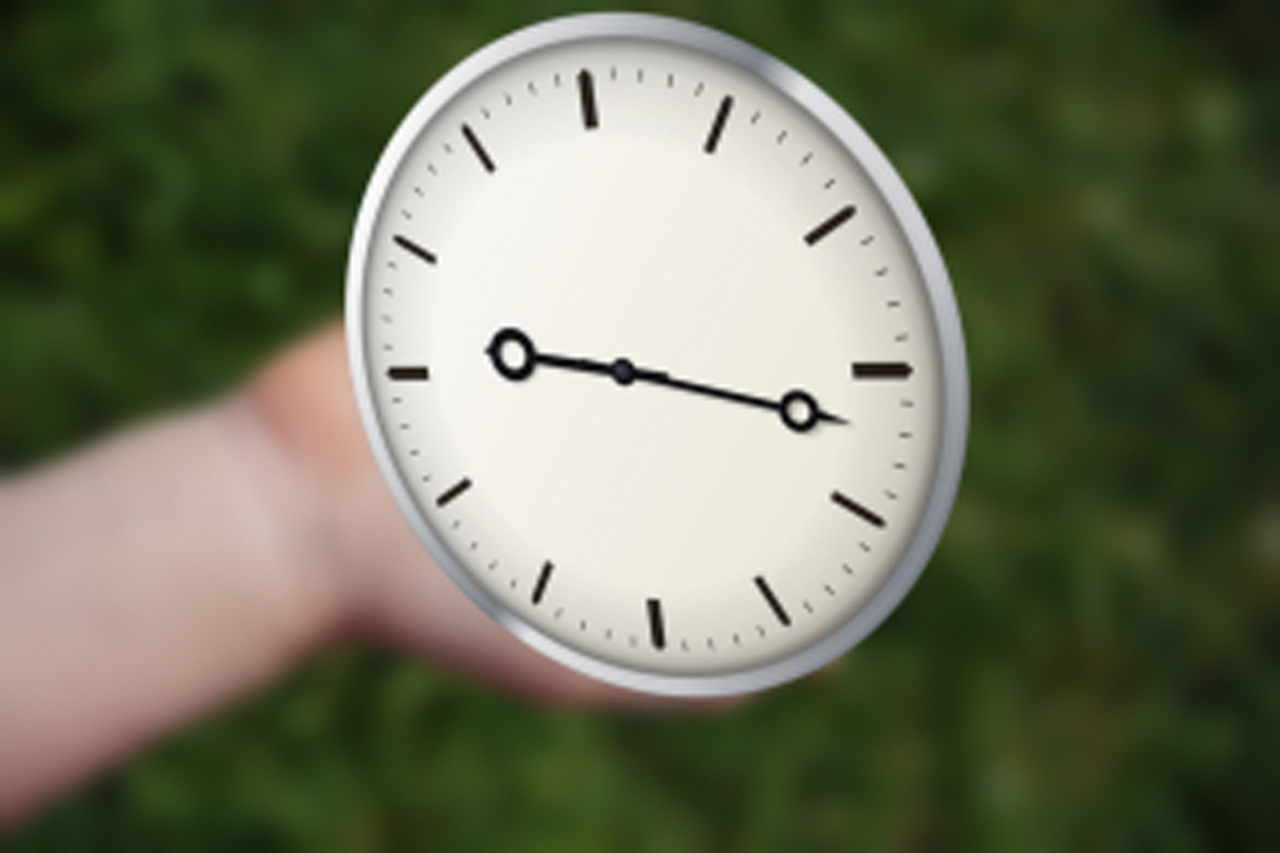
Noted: {"hour": 9, "minute": 17}
